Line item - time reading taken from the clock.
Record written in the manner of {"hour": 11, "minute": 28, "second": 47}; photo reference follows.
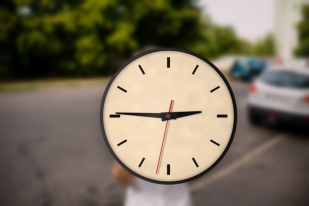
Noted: {"hour": 2, "minute": 45, "second": 32}
